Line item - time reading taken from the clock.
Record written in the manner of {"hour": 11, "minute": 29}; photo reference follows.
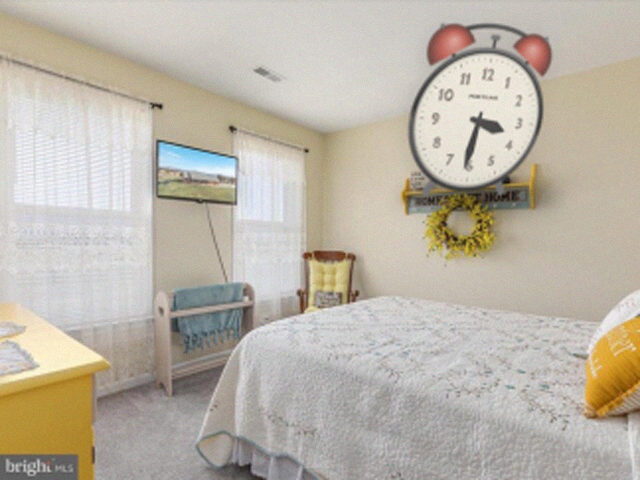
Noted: {"hour": 3, "minute": 31}
